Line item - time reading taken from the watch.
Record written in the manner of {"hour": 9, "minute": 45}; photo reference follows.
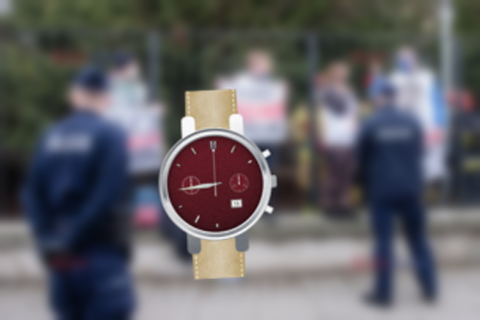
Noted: {"hour": 8, "minute": 44}
